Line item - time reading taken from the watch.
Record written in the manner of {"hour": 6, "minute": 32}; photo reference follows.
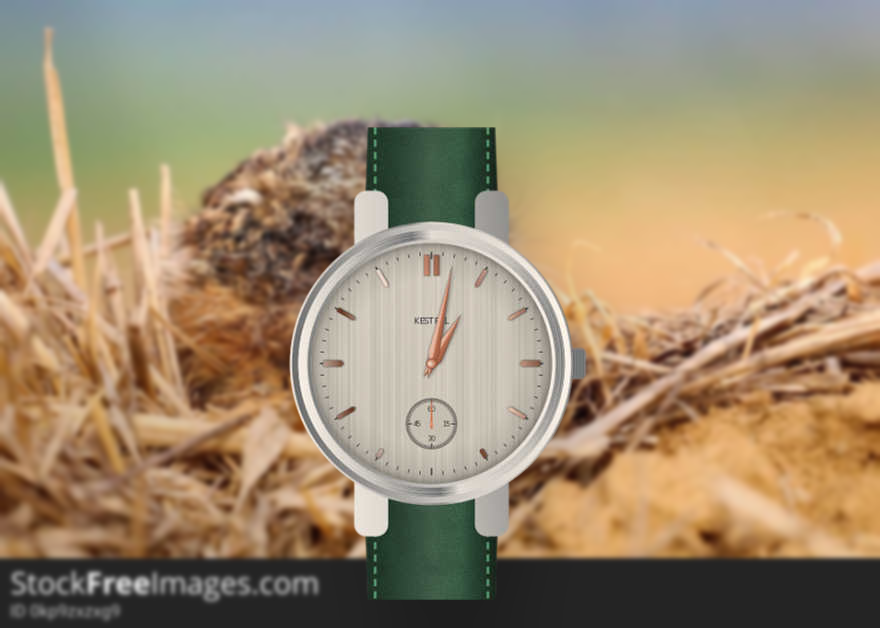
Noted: {"hour": 1, "minute": 2}
